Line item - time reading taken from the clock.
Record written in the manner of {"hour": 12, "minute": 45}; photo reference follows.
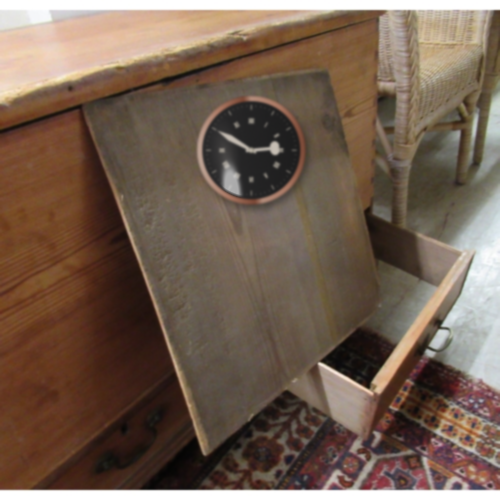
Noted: {"hour": 2, "minute": 50}
